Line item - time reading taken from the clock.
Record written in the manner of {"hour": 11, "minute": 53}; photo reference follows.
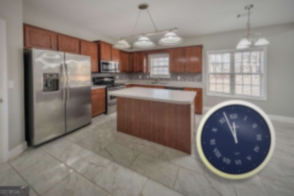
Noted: {"hour": 11, "minute": 57}
